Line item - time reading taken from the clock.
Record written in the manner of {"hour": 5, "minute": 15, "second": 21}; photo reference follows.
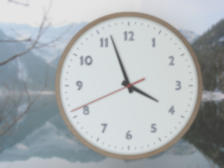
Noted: {"hour": 3, "minute": 56, "second": 41}
